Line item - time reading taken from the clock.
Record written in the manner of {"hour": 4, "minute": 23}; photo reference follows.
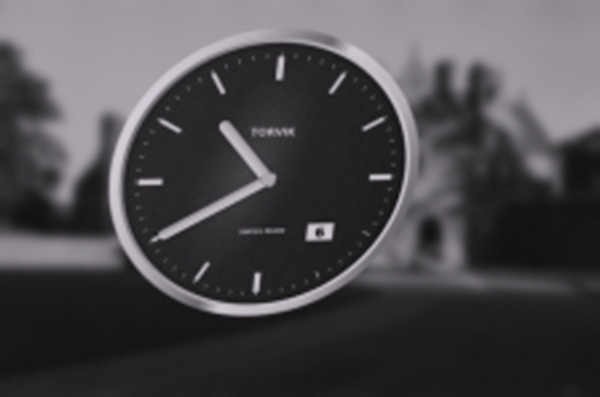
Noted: {"hour": 10, "minute": 40}
